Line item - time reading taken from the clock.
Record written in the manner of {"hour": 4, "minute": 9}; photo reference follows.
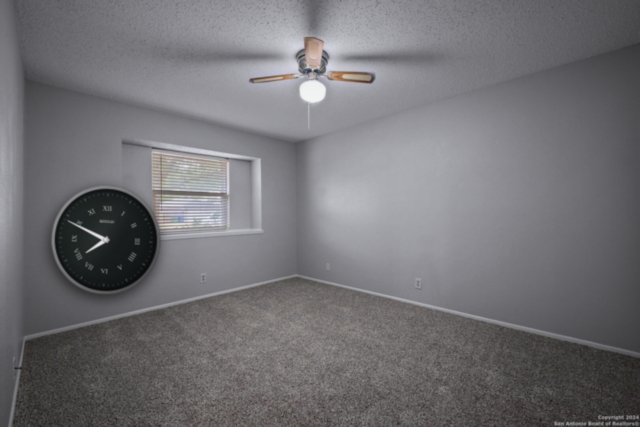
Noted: {"hour": 7, "minute": 49}
